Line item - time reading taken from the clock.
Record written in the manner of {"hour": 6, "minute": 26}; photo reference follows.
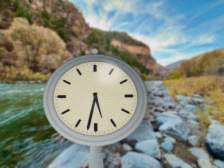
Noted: {"hour": 5, "minute": 32}
